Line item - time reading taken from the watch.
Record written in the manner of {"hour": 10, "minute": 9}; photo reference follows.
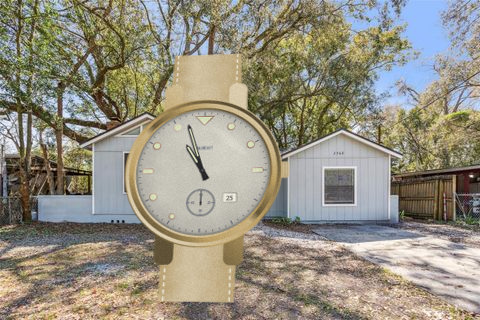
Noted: {"hour": 10, "minute": 57}
